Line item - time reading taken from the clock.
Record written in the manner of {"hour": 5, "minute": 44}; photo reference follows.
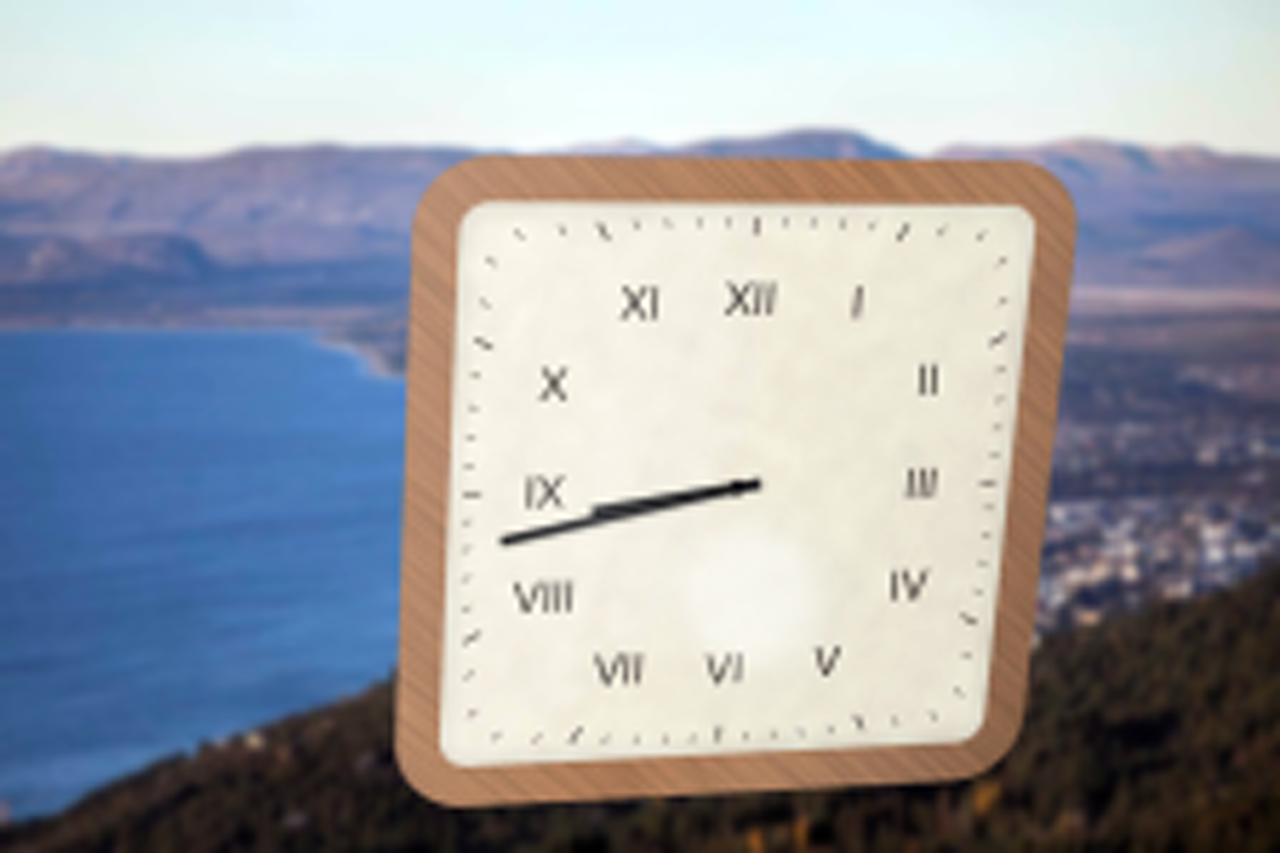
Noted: {"hour": 8, "minute": 43}
